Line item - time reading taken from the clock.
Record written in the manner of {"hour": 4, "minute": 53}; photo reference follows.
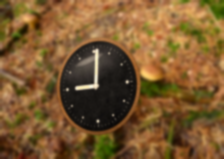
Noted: {"hour": 9, "minute": 1}
